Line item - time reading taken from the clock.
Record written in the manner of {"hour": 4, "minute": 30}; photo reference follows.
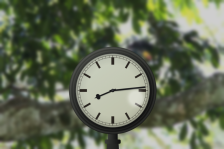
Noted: {"hour": 8, "minute": 14}
